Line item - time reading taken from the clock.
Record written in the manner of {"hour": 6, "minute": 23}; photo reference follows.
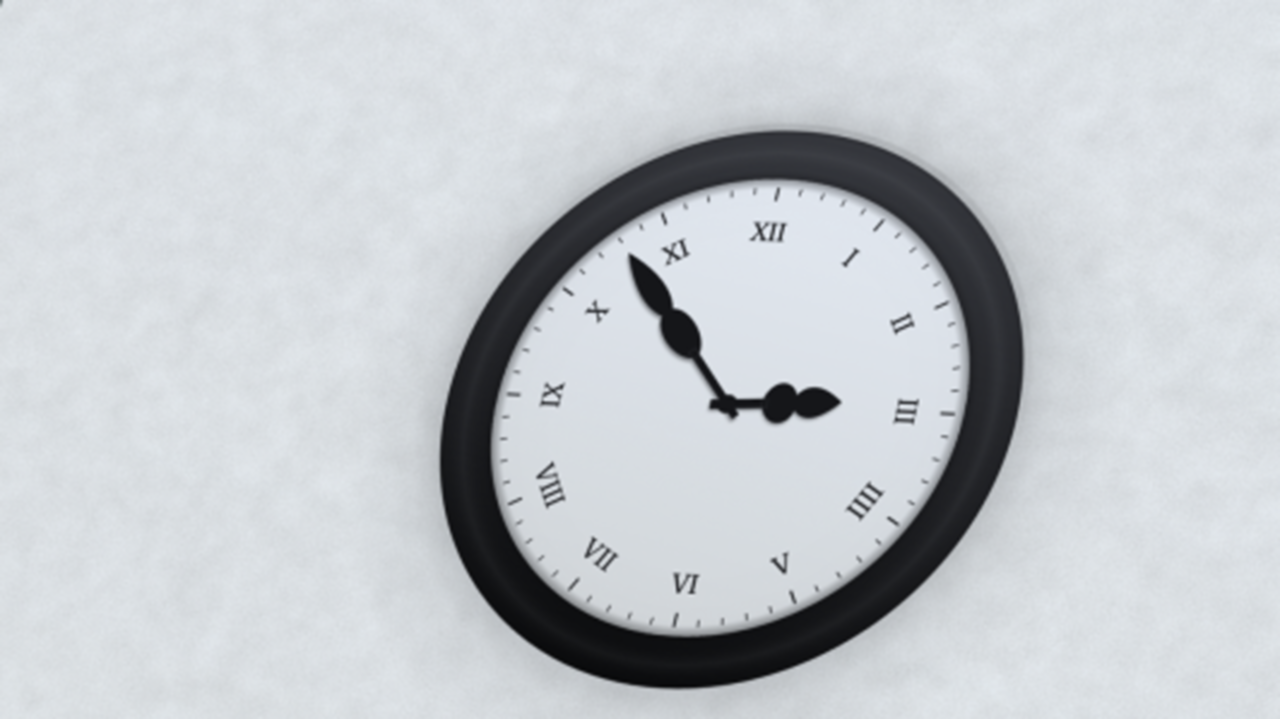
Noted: {"hour": 2, "minute": 53}
